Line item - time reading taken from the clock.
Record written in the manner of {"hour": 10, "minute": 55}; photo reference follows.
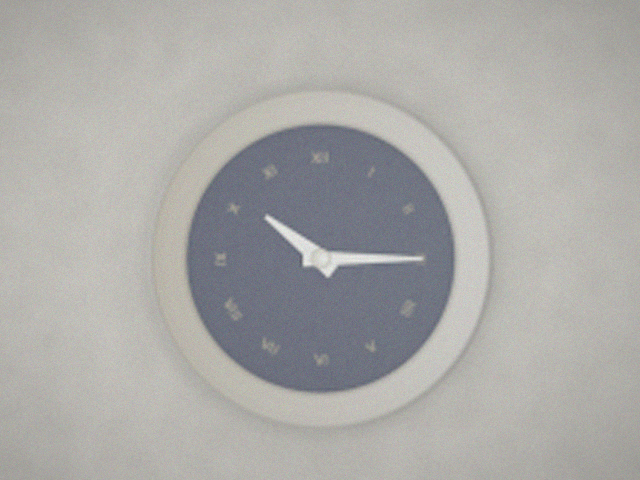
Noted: {"hour": 10, "minute": 15}
